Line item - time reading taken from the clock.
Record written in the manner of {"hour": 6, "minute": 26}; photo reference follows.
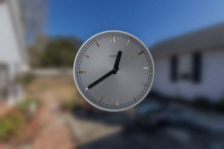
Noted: {"hour": 12, "minute": 40}
